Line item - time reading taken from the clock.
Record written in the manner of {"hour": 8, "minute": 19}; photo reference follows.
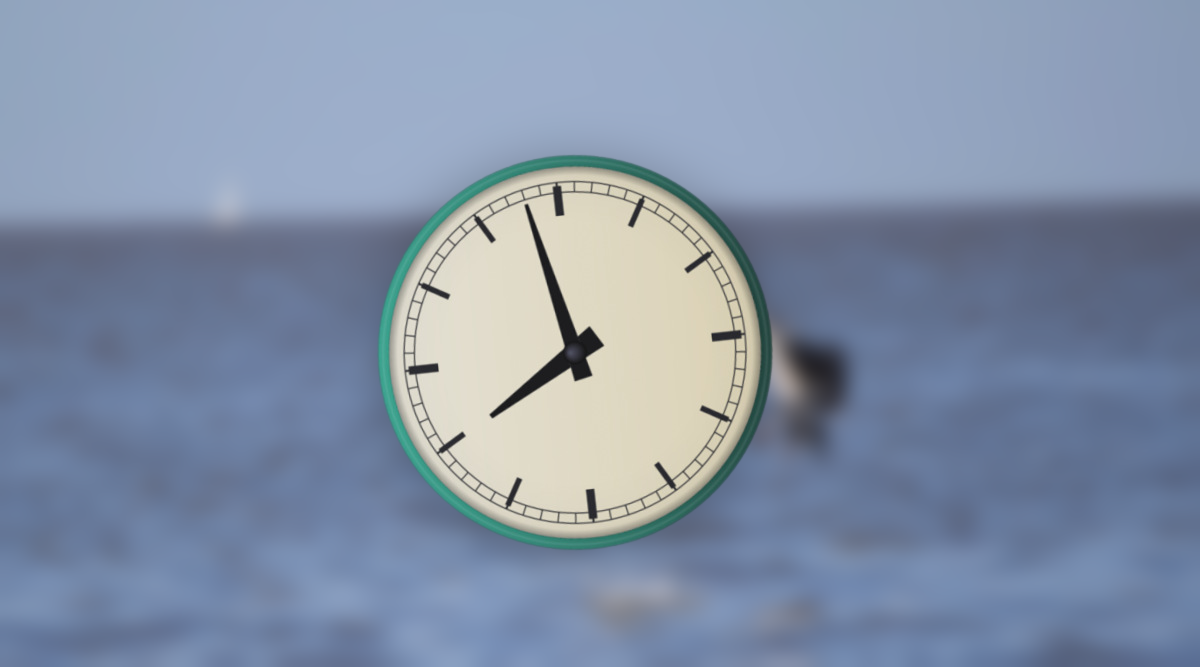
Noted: {"hour": 7, "minute": 58}
